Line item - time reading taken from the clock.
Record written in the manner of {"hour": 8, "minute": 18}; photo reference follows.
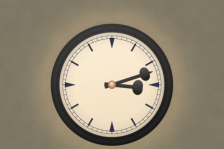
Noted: {"hour": 3, "minute": 12}
